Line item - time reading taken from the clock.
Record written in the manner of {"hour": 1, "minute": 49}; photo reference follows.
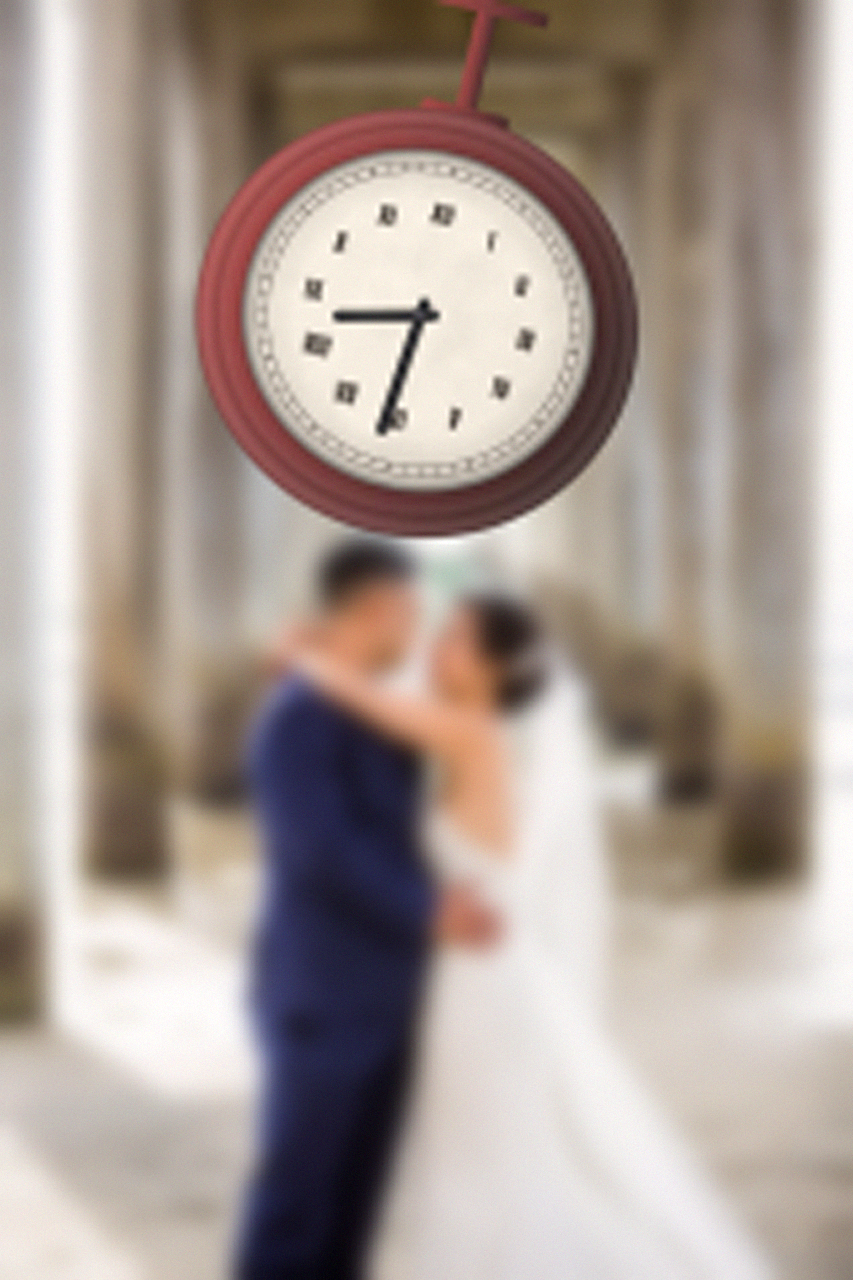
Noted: {"hour": 8, "minute": 31}
